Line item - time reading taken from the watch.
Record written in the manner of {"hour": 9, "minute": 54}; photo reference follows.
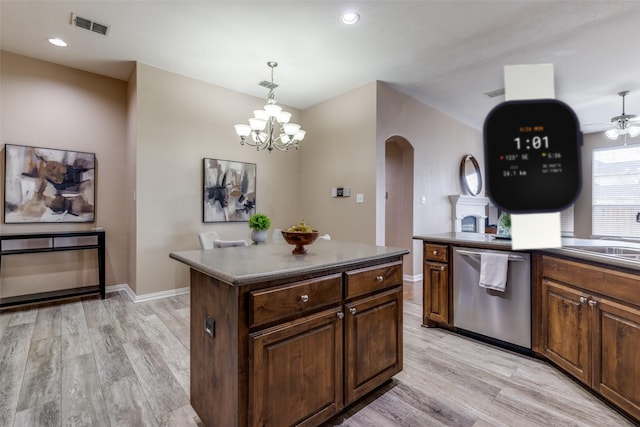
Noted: {"hour": 1, "minute": 1}
